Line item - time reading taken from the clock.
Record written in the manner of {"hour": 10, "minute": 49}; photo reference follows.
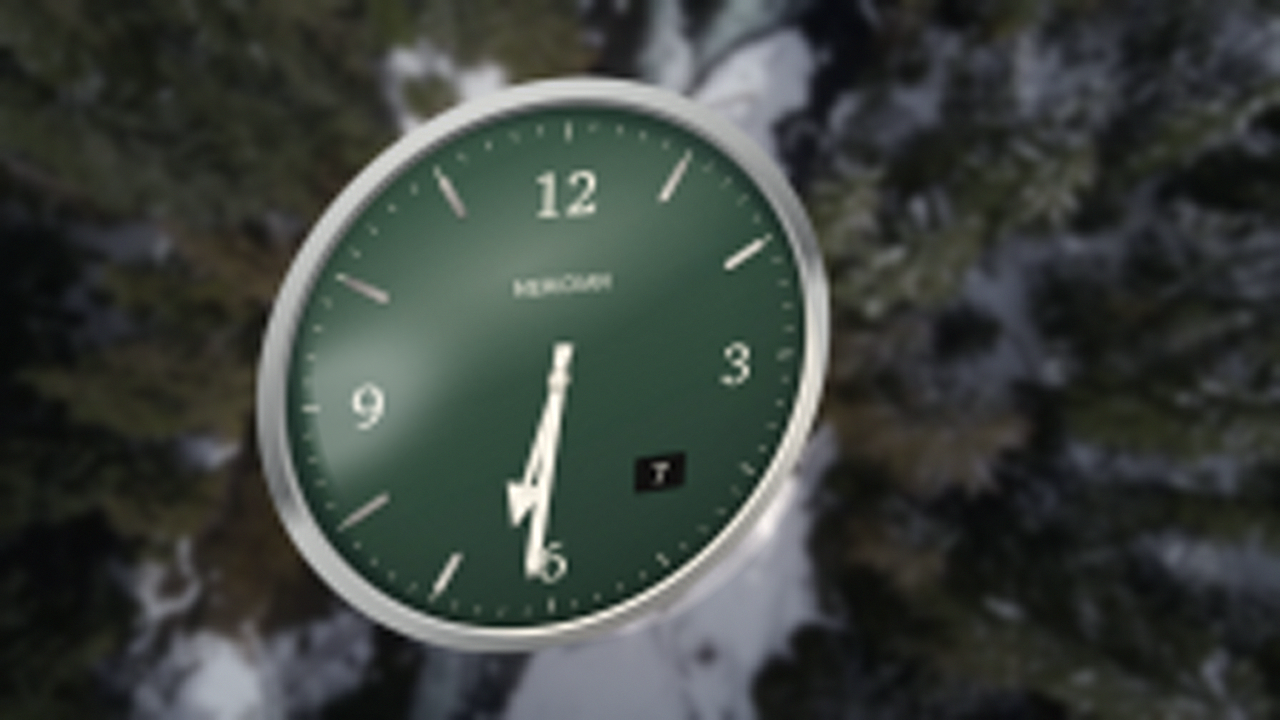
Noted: {"hour": 6, "minute": 31}
